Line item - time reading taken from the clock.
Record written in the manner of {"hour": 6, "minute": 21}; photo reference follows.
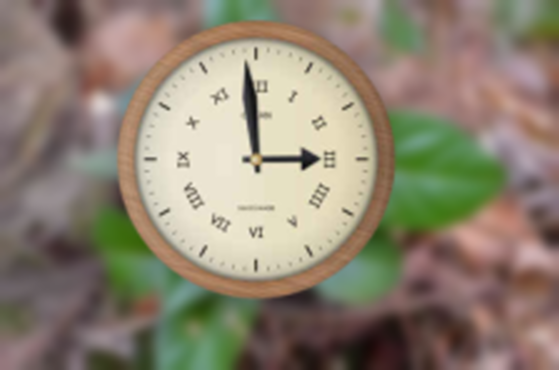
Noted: {"hour": 2, "minute": 59}
